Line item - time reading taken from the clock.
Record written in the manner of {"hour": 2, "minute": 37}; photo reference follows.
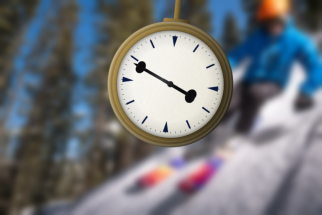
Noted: {"hour": 3, "minute": 49}
